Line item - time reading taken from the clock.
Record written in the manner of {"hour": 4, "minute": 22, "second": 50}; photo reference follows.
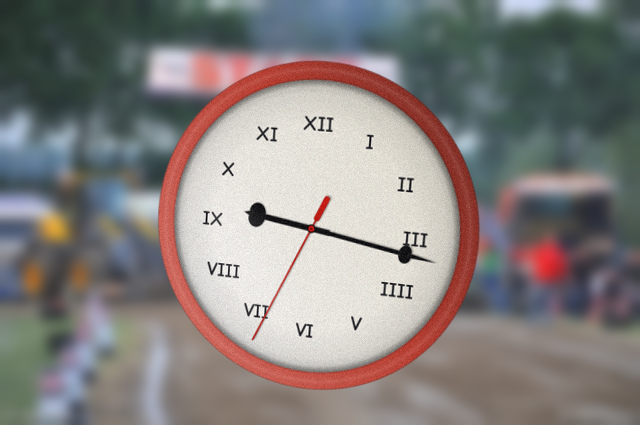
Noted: {"hour": 9, "minute": 16, "second": 34}
